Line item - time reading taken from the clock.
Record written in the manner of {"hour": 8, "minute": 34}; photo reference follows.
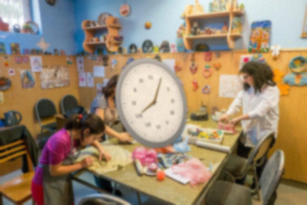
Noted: {"hour": 8, "minute": 5}
